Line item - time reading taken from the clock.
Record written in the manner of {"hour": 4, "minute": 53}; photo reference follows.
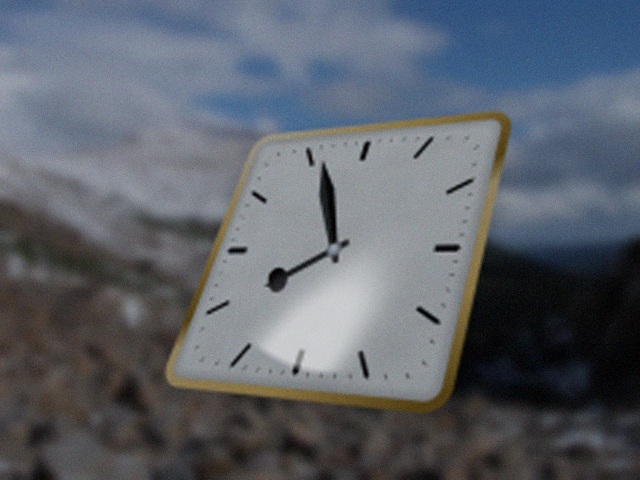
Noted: {"hour": 7, "minute": 56}
